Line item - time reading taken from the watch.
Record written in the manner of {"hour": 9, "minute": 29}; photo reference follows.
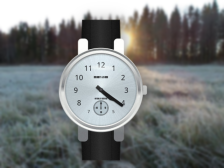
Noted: {"hour": 4, "minute": 21}
